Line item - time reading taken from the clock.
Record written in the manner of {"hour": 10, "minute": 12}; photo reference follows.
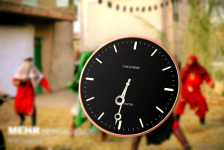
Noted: {"hour": 6, "minute": 31}
